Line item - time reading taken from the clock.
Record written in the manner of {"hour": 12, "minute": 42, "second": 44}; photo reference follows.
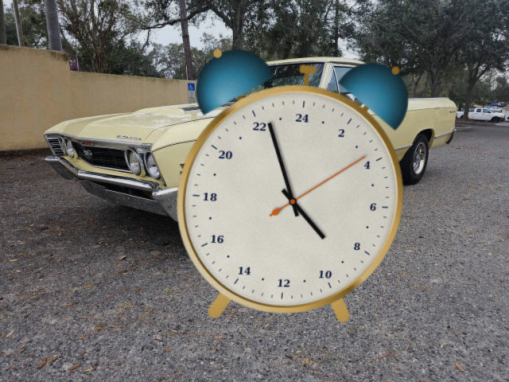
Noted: {"hour": 8, "minute": 56, "second": 9}
